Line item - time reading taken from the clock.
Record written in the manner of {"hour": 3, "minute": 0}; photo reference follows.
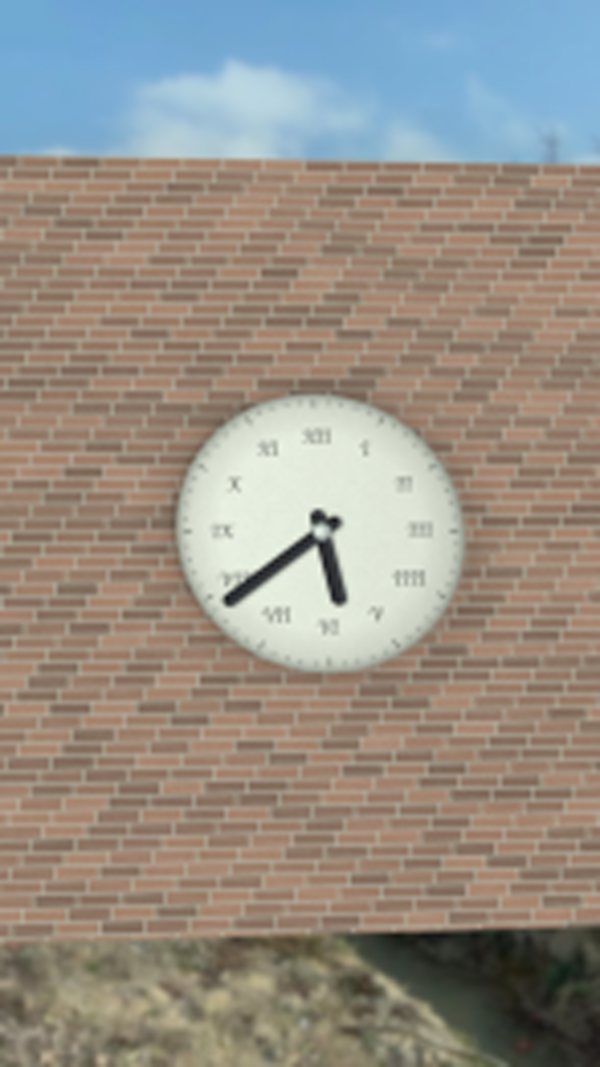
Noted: {"hour": 5, "minute": 39}
